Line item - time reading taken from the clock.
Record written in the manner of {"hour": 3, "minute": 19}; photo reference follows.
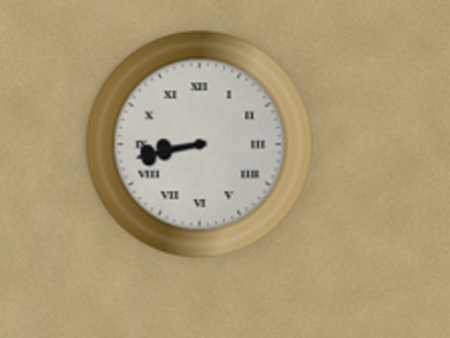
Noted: {"hour": 8, "minute": 43}
